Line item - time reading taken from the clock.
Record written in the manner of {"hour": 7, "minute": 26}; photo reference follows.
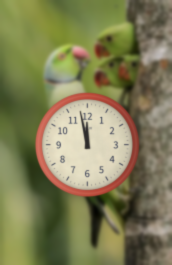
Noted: {"hour": 11, "minute": 58}
